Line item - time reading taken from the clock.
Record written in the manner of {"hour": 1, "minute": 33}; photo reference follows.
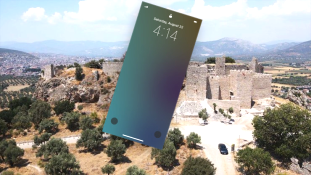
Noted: {"hour": 4, "minute": 14}
